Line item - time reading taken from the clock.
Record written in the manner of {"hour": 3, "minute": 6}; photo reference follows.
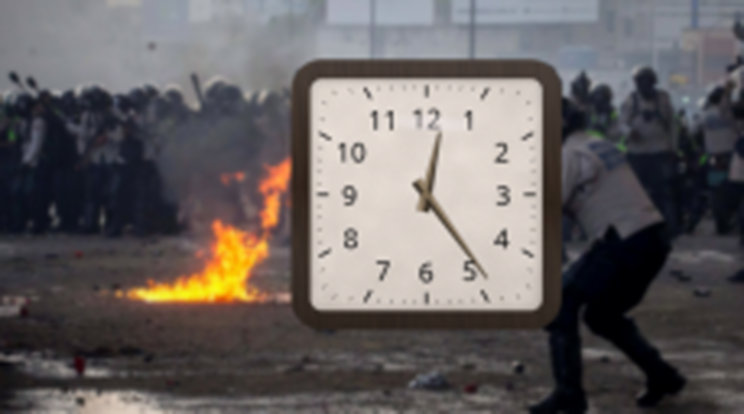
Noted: {"hour": 12, "minute": 24}
